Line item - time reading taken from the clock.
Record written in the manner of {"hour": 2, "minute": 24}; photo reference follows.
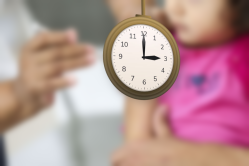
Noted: {"hour": 3, "minute": 0}
